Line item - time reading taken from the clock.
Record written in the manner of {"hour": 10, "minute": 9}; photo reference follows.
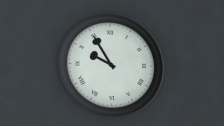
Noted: {"hour": 9, "minute": 55}
